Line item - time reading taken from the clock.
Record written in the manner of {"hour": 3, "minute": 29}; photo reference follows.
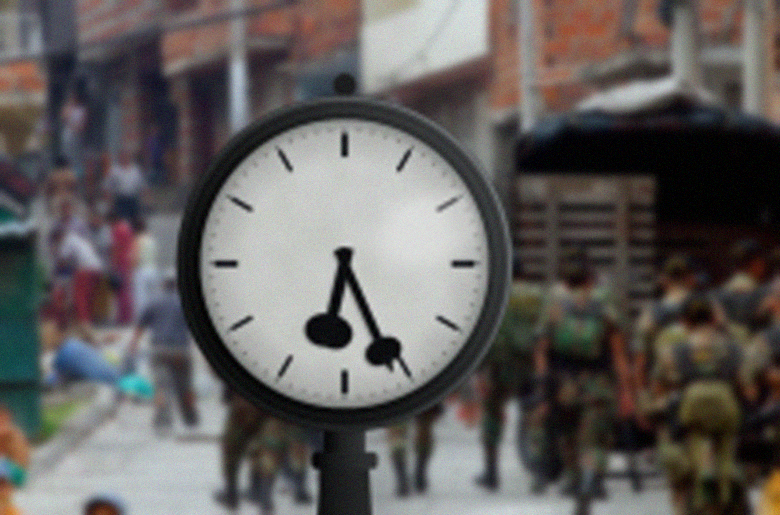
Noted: {"hour": 6, "minute": 26}
